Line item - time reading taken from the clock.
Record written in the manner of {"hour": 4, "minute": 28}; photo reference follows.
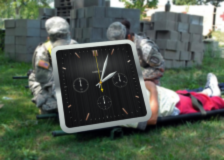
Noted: {"hour": 2, "minute": 4}
